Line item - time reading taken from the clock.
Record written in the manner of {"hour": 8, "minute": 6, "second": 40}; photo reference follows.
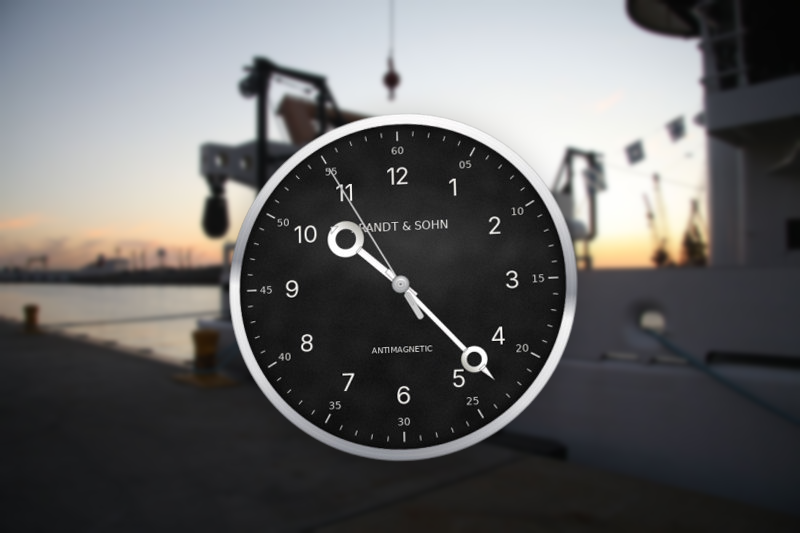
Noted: {"hour": 10, "minute": 22, "second": 55}
